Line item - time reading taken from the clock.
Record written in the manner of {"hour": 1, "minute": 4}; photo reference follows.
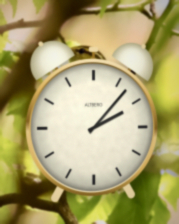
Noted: {"hour": 2, "minute": 7}
